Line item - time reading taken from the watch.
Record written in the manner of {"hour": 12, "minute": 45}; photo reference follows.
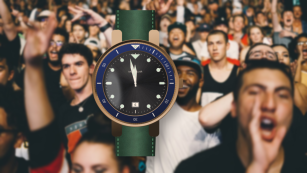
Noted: {"hour": 11, "minute": 58}
